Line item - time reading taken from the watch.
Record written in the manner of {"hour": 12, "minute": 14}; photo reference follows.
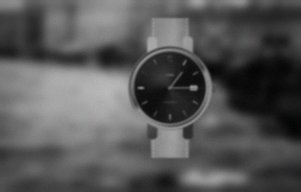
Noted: {"hour": 1, "minute": 15}
